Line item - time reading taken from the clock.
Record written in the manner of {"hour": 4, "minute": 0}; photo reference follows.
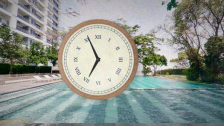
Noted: {"hour": 6, "minute": 56}
